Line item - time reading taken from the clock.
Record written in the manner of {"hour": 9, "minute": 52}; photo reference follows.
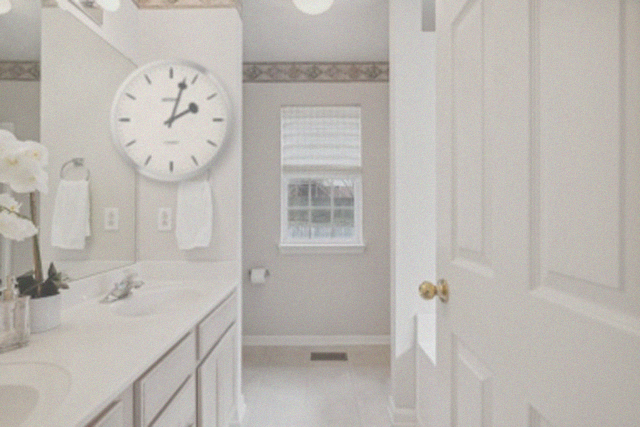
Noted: {"hour": 2, "minute": 3}
